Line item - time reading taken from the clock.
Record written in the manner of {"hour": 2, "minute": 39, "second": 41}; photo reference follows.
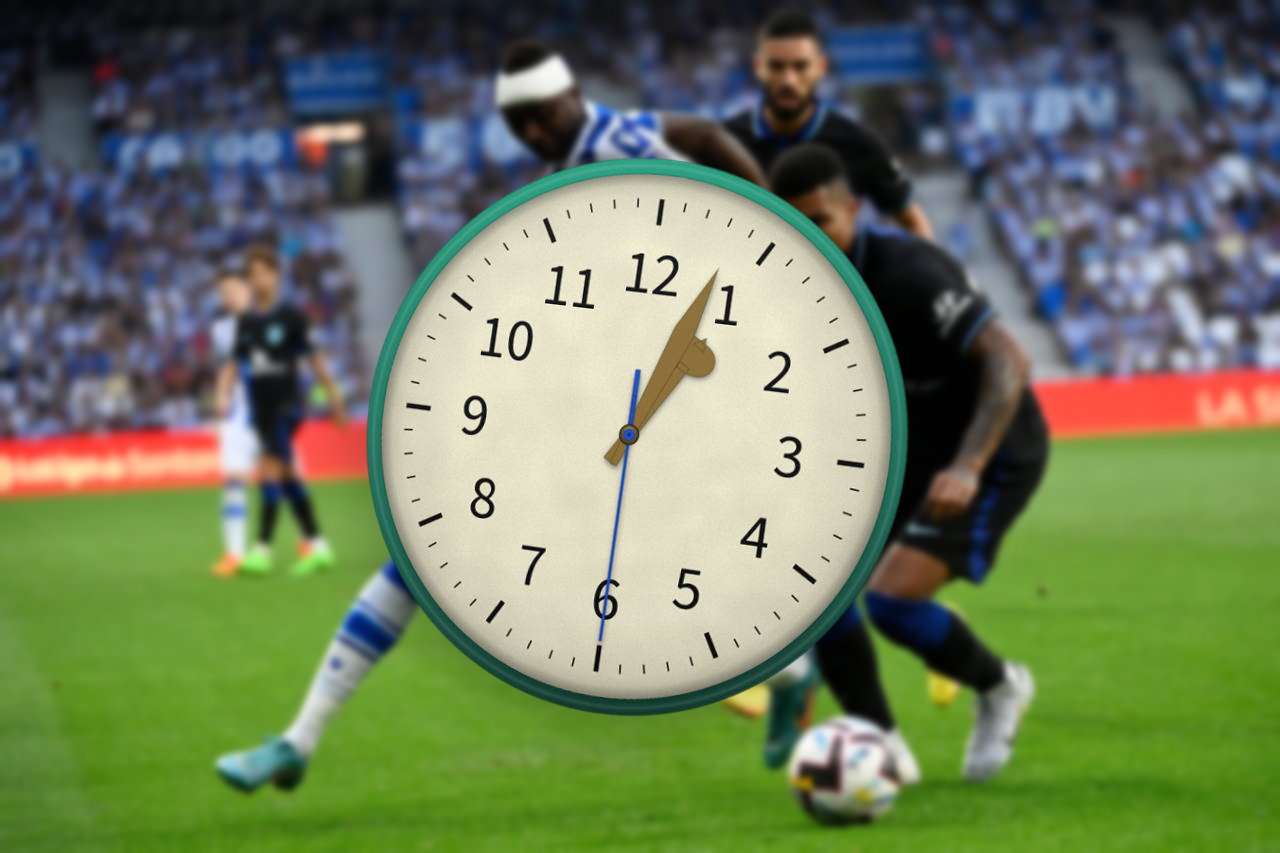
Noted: {"hour": 1, "minute": 3, "second": 30}
